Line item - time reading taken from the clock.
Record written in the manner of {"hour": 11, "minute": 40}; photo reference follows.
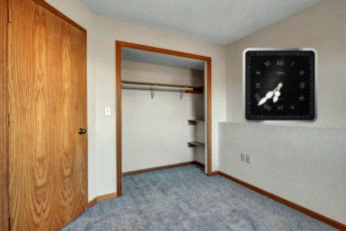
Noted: {"hour": 6, "minute": 38}
